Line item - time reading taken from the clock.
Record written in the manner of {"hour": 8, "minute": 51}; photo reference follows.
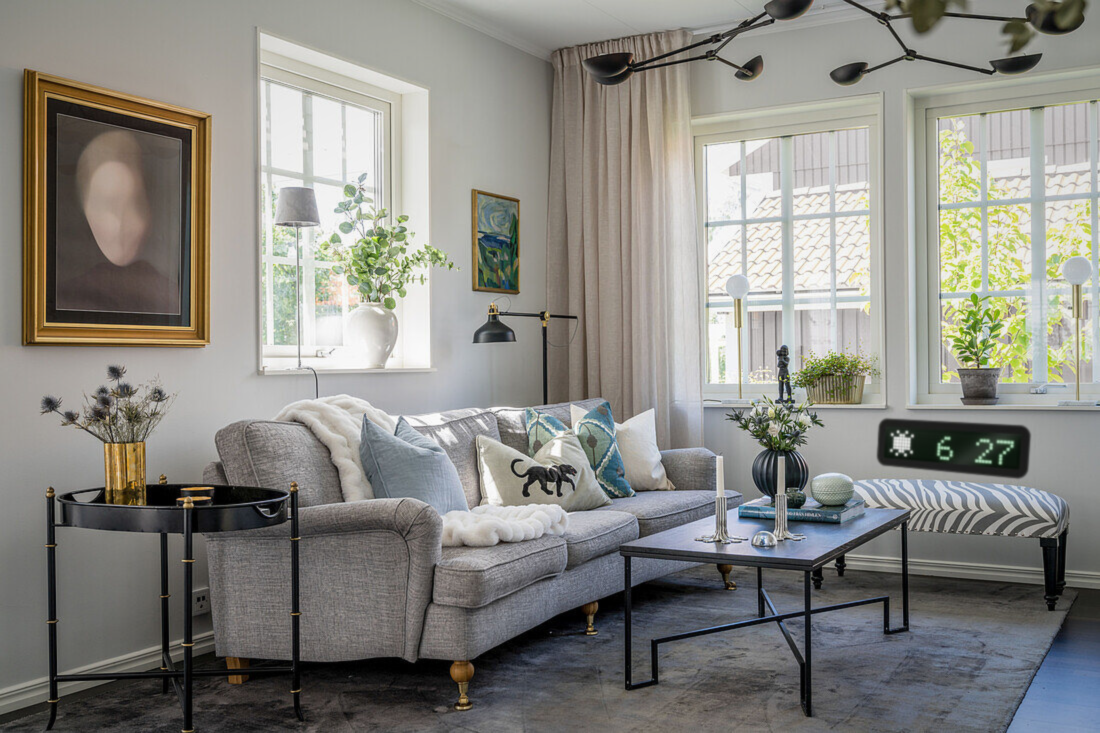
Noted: {"hour": 6, "minute": 27}
